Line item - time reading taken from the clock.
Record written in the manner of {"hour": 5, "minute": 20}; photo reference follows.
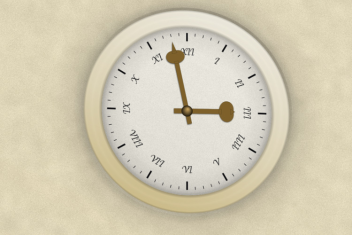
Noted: {"hour": 2, "minute": 58}
